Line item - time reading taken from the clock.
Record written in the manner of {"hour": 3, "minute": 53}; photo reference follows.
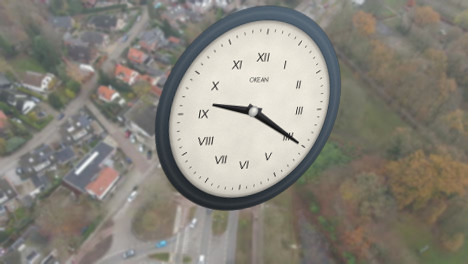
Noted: {"hour": 9, "minute": 20}
